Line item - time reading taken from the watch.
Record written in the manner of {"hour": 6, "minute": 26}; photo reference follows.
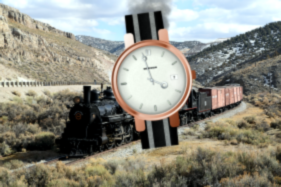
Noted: {"hour": 3, "minute": 58}
